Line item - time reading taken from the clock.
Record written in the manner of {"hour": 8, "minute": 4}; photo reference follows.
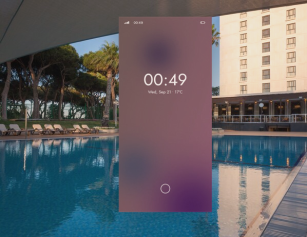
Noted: {"hour": 0, "minute": 49}
